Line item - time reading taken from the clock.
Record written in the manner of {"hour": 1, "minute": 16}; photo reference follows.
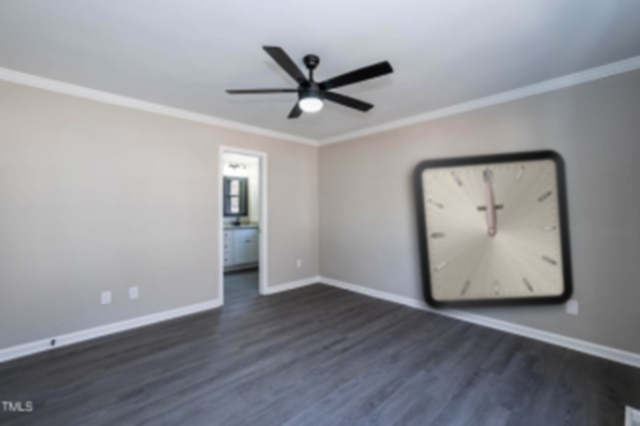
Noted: {"hour": 12, "minute": 0}
